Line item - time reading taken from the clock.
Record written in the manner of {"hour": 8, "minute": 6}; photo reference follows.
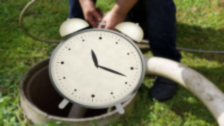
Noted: {"hour": 11, "minute": 18}
